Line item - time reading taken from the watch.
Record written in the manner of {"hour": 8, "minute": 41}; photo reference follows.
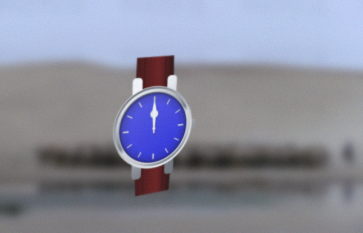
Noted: {"hour": 12, "minute": 0}
